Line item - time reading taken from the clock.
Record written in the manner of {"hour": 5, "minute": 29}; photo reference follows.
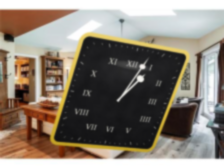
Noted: {"hour": 1, "minute": 3}
